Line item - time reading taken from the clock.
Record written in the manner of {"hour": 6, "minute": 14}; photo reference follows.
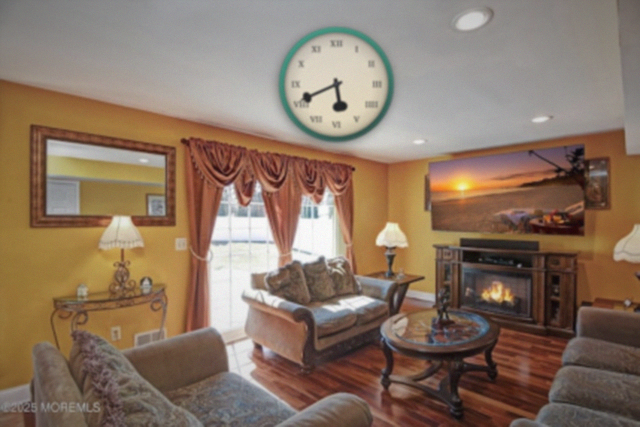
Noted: {"hour": 5, "minute": 41}
